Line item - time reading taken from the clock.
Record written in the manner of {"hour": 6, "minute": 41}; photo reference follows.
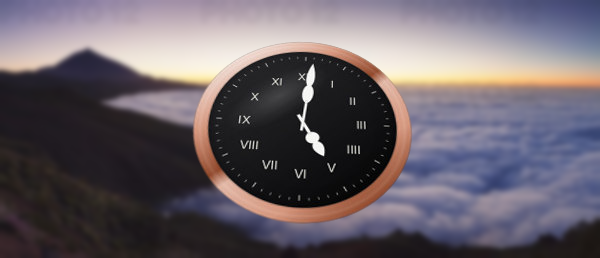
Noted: {"hour": 5, "minute": 1}
